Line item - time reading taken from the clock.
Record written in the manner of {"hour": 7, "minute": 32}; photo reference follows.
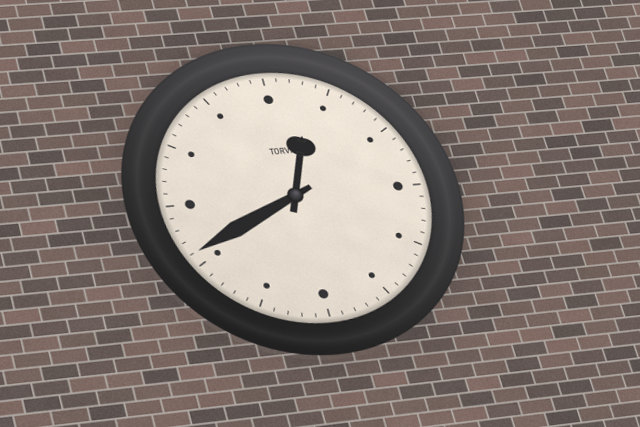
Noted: {"hour": 12, "minute": 41}
